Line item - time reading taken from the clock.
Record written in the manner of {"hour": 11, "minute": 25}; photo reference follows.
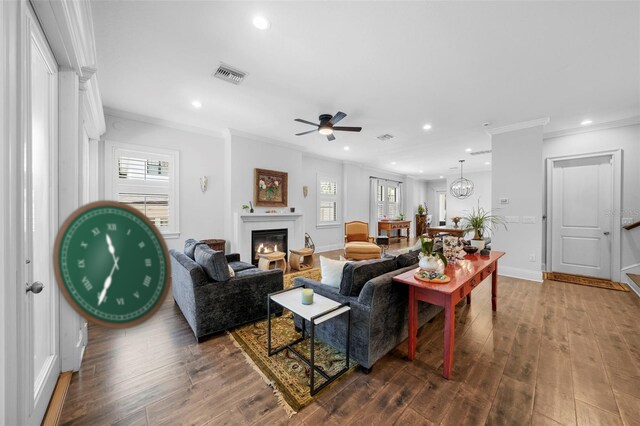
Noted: {"hour": 11, "minute": 35}
